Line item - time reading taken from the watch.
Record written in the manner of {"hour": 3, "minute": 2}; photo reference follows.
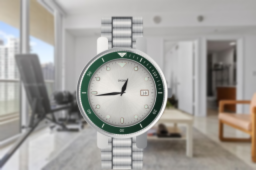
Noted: {"hour": 12, "minute": 44}
